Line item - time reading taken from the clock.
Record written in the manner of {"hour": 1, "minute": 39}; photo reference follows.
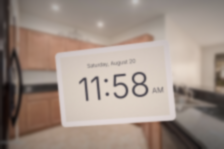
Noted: {"hour": 11, "minute": 58}
